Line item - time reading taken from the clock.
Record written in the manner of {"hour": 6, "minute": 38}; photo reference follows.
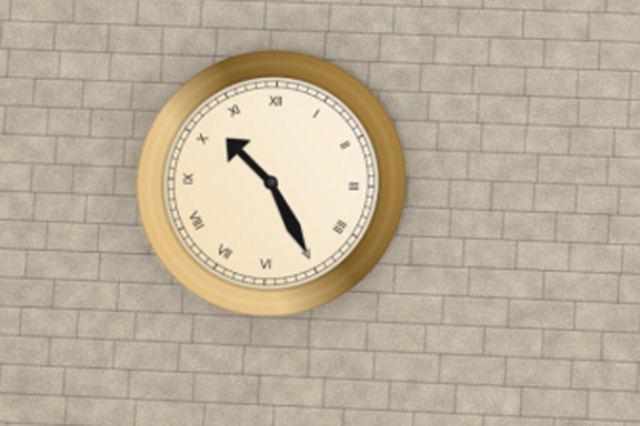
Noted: {"hour": 10, "minute": 25}
